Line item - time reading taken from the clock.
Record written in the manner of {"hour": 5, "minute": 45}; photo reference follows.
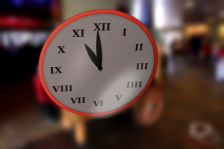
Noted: {"hour": 10, "minute": 59}
